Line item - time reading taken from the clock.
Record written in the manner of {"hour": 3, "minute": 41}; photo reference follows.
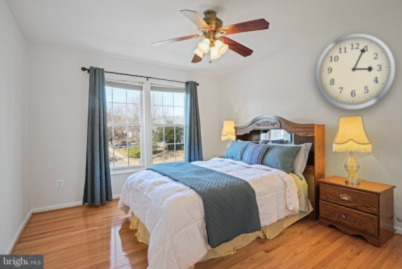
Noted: {"hour": 3, "minute": 4}
